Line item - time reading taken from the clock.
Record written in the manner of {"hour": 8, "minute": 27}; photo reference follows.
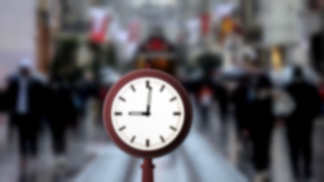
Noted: {"hour": 9, "minute": 1}
